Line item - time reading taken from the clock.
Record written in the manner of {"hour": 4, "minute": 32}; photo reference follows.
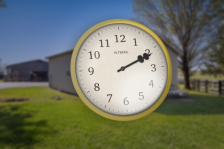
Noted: {"hour": 2, "minute": 11}
